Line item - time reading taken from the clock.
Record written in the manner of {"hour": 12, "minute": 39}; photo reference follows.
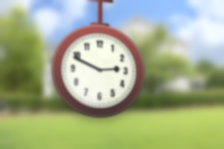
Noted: {"hour": 2, "minute": 49}
